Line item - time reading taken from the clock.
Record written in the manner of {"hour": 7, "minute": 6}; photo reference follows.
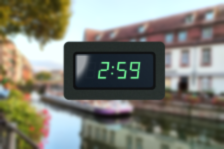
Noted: {"hour": 2, "minute": 59}
